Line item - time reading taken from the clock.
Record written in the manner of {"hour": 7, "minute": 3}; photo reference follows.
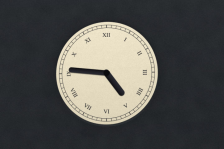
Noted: {"hour": 4, "minute": 46}
